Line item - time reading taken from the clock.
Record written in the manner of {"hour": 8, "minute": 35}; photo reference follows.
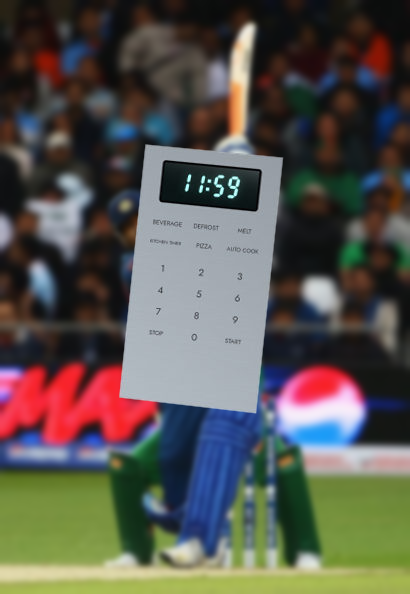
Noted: {"hour": 11, "minute": 59}
